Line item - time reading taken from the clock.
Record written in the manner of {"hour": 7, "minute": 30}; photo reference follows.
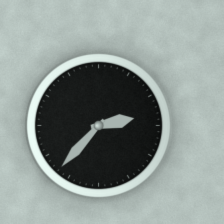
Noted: {"hour": 2, "minute": 37}
